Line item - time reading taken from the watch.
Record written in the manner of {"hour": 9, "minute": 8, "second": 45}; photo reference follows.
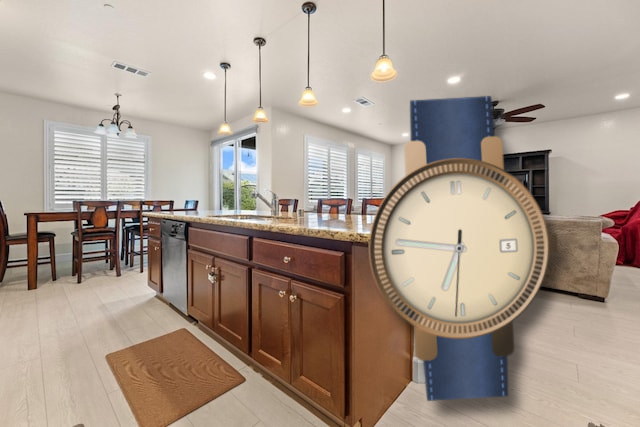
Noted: {"hour": 6, "minute": 46, "second": 31}
